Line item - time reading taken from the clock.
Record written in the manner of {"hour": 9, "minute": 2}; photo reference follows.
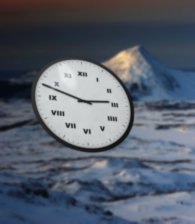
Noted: {"hour": 2, "minute": 48}
